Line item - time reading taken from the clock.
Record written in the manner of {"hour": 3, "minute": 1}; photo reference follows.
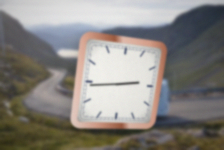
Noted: {"hour": 2, "minute": 44}
